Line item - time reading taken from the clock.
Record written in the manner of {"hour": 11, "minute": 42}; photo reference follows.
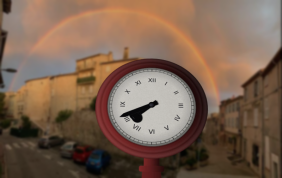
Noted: {"hour": 7, "minute": 41}
